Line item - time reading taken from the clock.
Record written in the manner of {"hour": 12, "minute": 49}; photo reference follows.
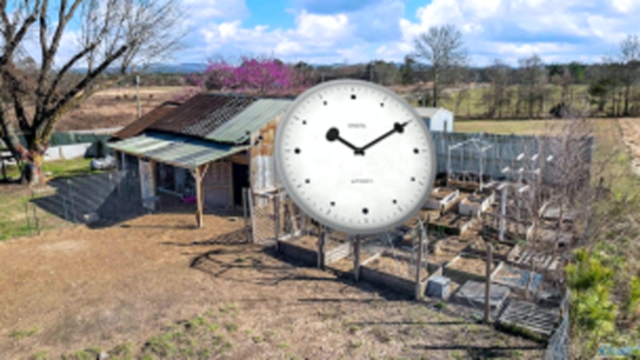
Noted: {"hour": 10, "minute": 10}
